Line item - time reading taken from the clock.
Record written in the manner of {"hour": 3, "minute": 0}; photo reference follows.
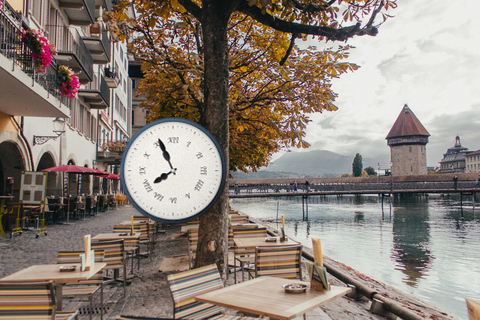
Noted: {"hour": 7, "minute": 56}
